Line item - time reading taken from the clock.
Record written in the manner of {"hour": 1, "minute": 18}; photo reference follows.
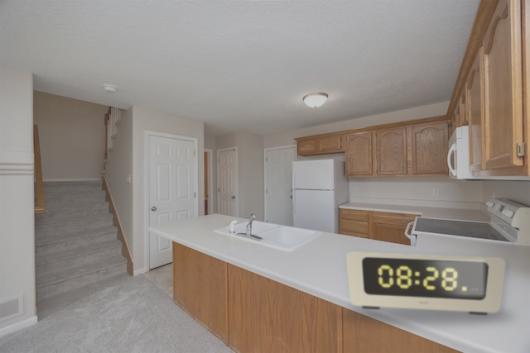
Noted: {"hour": 8, "minute": 28}
